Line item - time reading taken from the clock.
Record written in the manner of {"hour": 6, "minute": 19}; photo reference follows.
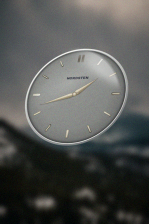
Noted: {"hour": 1, "minute": 42}
